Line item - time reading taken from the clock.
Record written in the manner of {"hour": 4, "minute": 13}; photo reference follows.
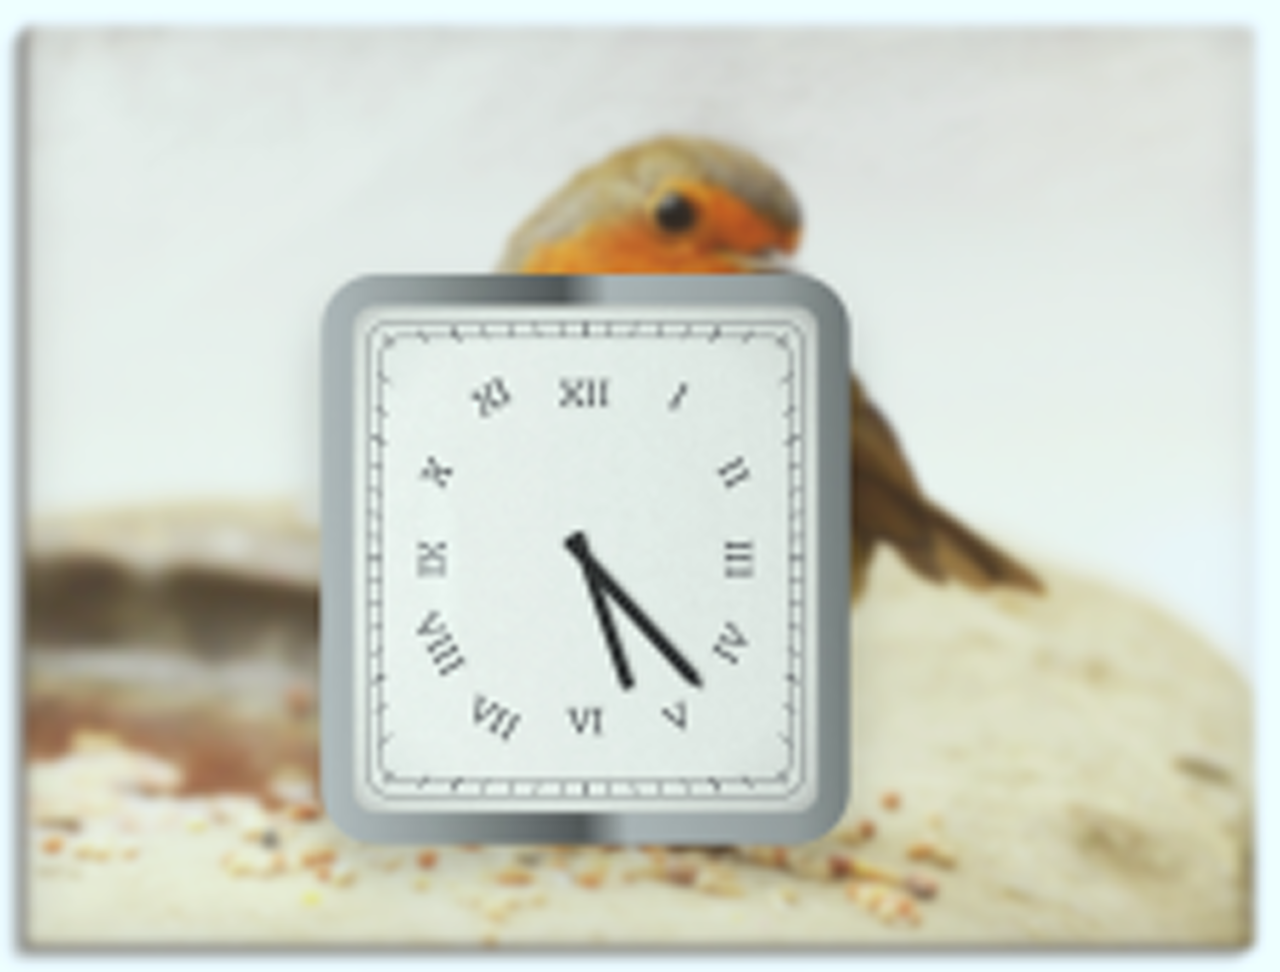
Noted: {"hour": 5, "minute": 23}
